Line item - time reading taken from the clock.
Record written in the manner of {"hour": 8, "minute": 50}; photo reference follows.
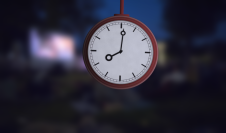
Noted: {"hour": 8, "minute": 1}
